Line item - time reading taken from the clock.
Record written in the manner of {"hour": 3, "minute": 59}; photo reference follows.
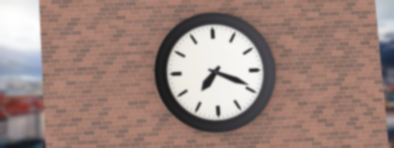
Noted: {"hour": 7, "minute": 19}
